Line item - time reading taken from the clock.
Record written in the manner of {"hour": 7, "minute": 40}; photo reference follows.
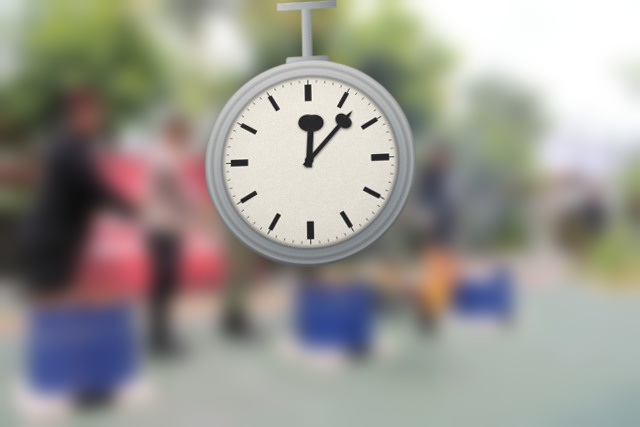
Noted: {"hour": 12, "minute": 7}
